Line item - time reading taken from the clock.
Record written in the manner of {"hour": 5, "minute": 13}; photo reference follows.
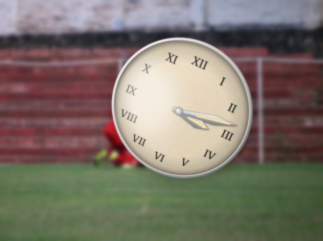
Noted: {"hour": 3, "minute": 13}
